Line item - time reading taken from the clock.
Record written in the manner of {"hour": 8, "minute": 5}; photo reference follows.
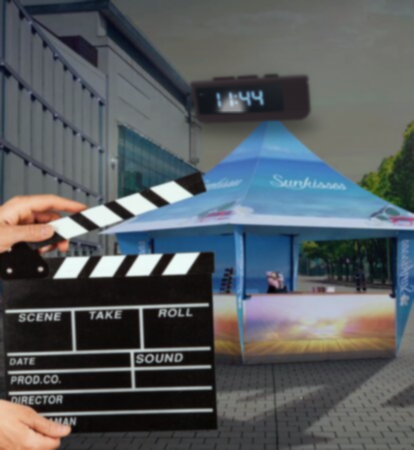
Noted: {"hour": 11, "minute": 44}
